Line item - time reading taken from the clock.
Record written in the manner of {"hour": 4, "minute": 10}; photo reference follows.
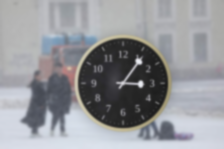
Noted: {"hour": 3, "minute": 6}
